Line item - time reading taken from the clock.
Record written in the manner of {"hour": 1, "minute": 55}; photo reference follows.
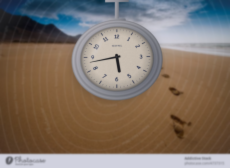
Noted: {"hour": 5, "minute": 43}
